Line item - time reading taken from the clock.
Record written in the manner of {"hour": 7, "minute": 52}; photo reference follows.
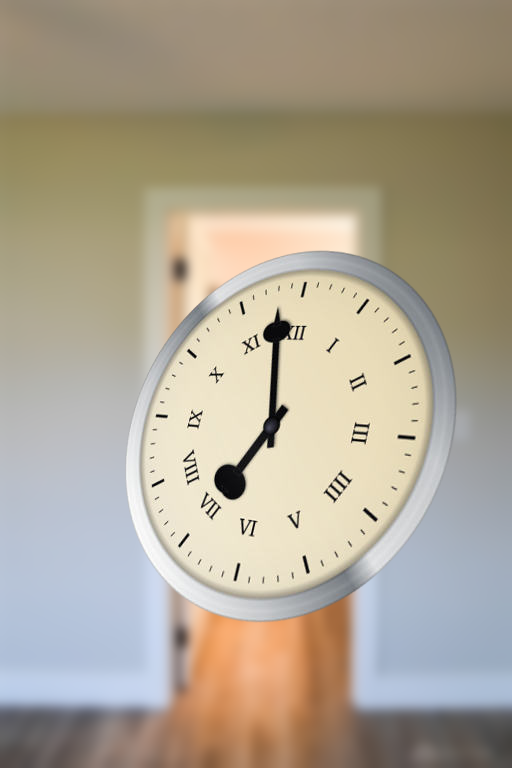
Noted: {"hour": 6, "minute": 58}
